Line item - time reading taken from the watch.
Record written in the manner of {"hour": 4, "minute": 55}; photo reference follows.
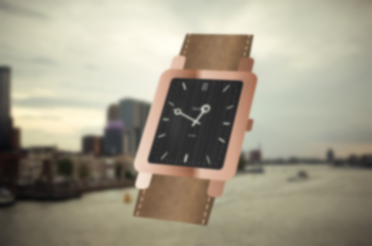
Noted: {"hour": 12, "minute": 49}
